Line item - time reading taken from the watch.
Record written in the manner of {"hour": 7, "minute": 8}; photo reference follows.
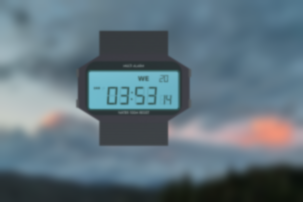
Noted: {"hour": 3, "minute": 53}
